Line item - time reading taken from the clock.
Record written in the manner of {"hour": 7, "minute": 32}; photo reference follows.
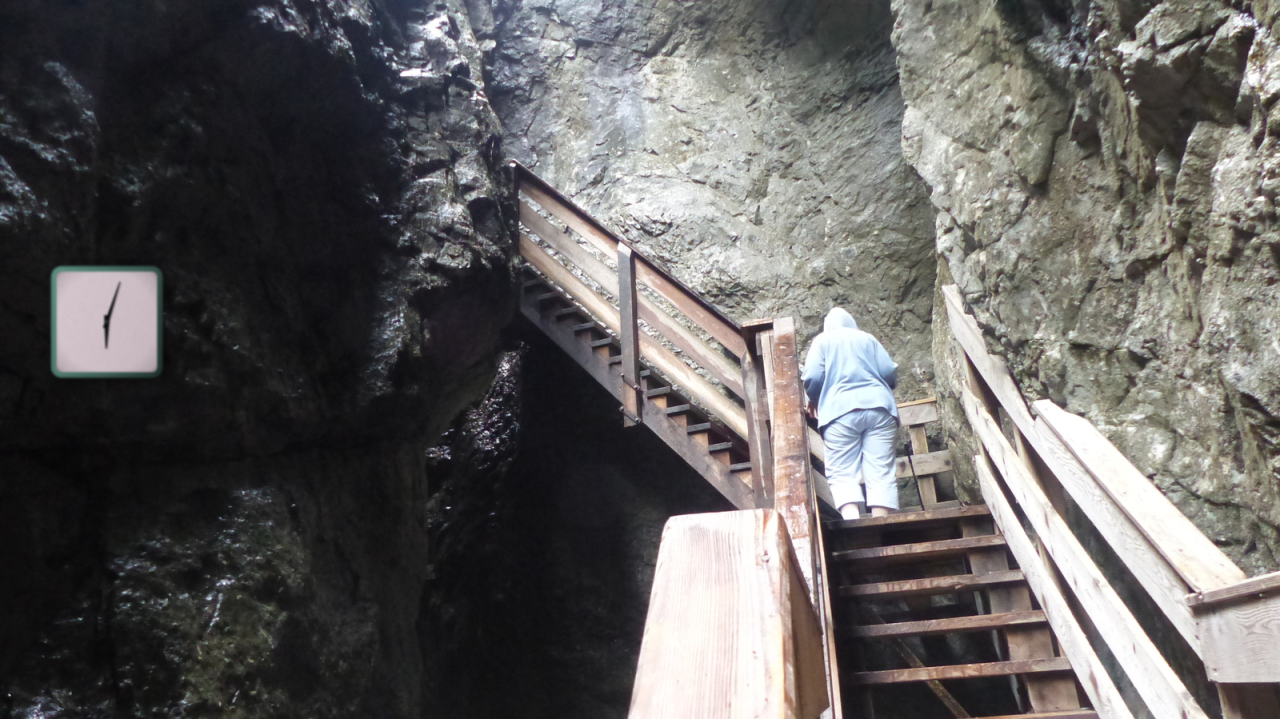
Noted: {"hour": 6, "minute": 3}
